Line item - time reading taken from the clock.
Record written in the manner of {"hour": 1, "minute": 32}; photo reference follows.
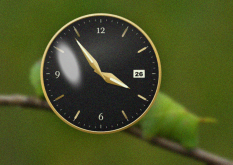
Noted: {"hour": 3, "minute": 54}
